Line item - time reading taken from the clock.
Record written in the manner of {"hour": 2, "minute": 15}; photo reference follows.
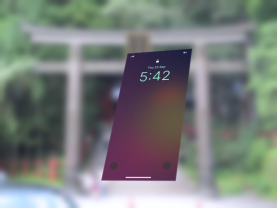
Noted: {"hour": 5, "minute": 42}
